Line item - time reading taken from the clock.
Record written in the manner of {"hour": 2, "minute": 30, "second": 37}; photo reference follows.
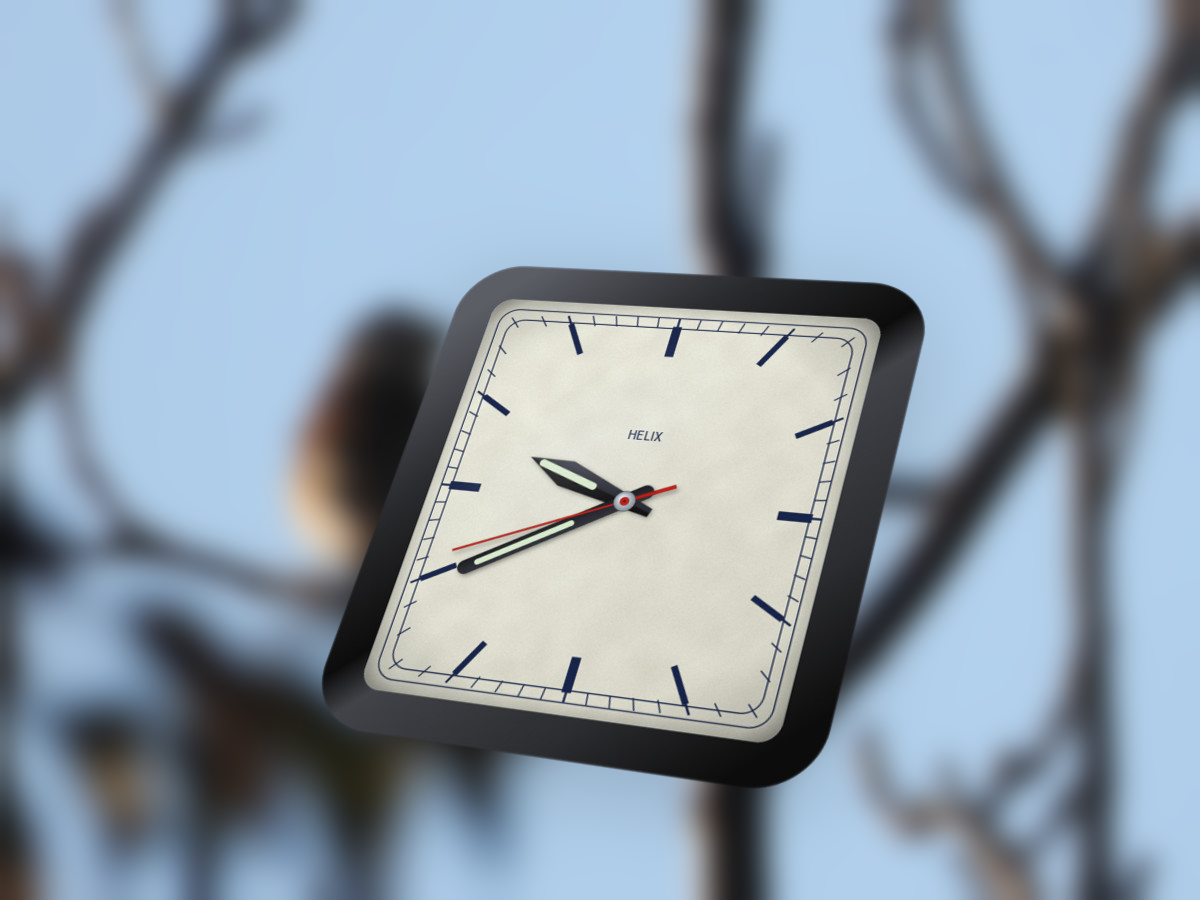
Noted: {"hour": 9, "minute": 39, "second": 41}
